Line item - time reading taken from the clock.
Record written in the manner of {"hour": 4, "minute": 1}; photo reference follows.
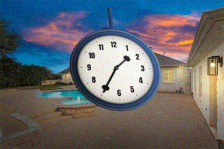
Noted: {"hour": 1, "minute": 35}
